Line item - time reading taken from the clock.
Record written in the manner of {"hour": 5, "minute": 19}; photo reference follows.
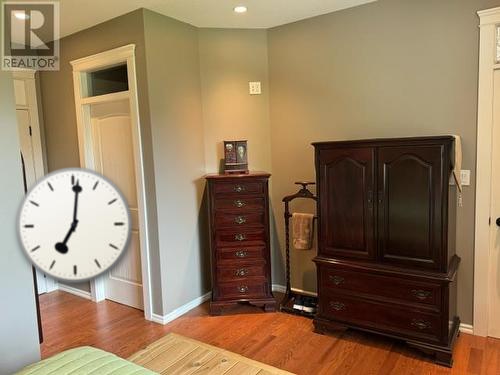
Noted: {"hour": 7, "minute": 1}
